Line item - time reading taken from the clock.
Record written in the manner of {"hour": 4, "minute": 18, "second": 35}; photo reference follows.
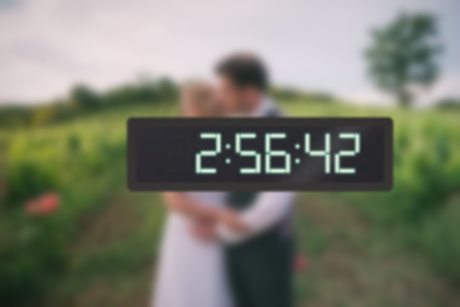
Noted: {"hour": 2, "minute": 56, "second": 42}
